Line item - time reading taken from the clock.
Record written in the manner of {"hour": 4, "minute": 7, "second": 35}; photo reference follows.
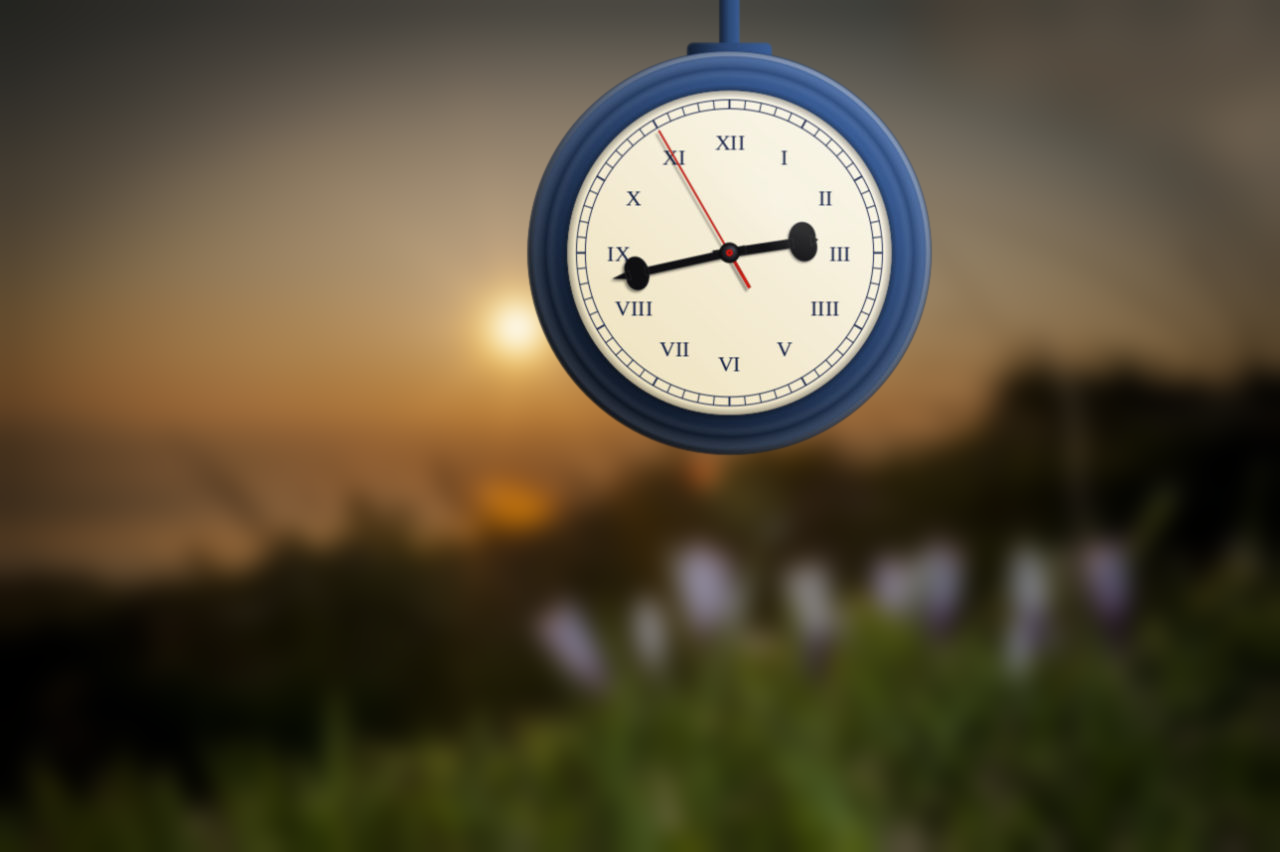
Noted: {"hour": 2, "minute": 42, "second": 55}
